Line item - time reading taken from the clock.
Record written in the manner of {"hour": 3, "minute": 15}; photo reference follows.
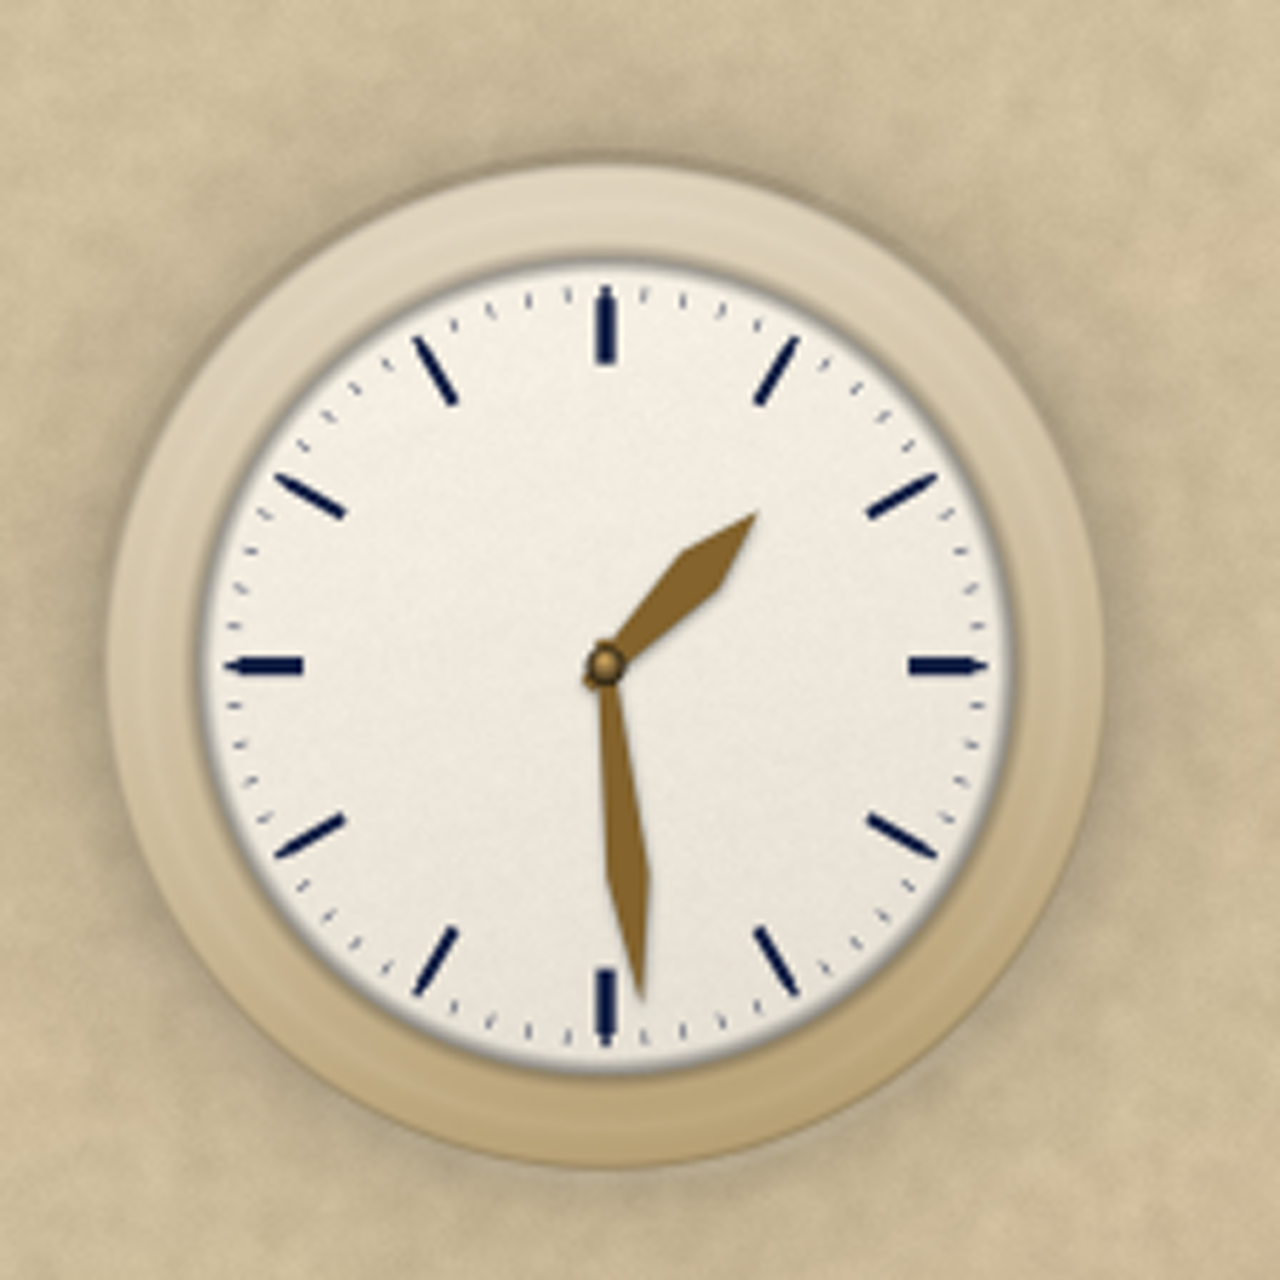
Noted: {"hour": 1, "minute": 29}
